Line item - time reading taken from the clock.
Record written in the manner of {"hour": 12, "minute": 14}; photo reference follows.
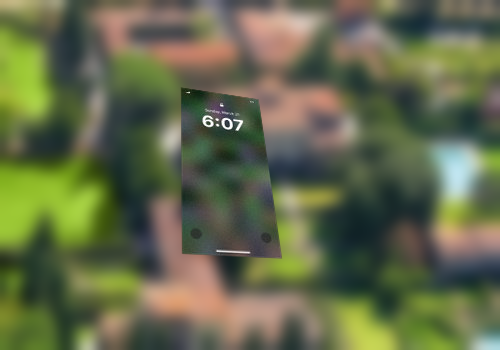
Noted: {"hour": 6, "minute": 7}
